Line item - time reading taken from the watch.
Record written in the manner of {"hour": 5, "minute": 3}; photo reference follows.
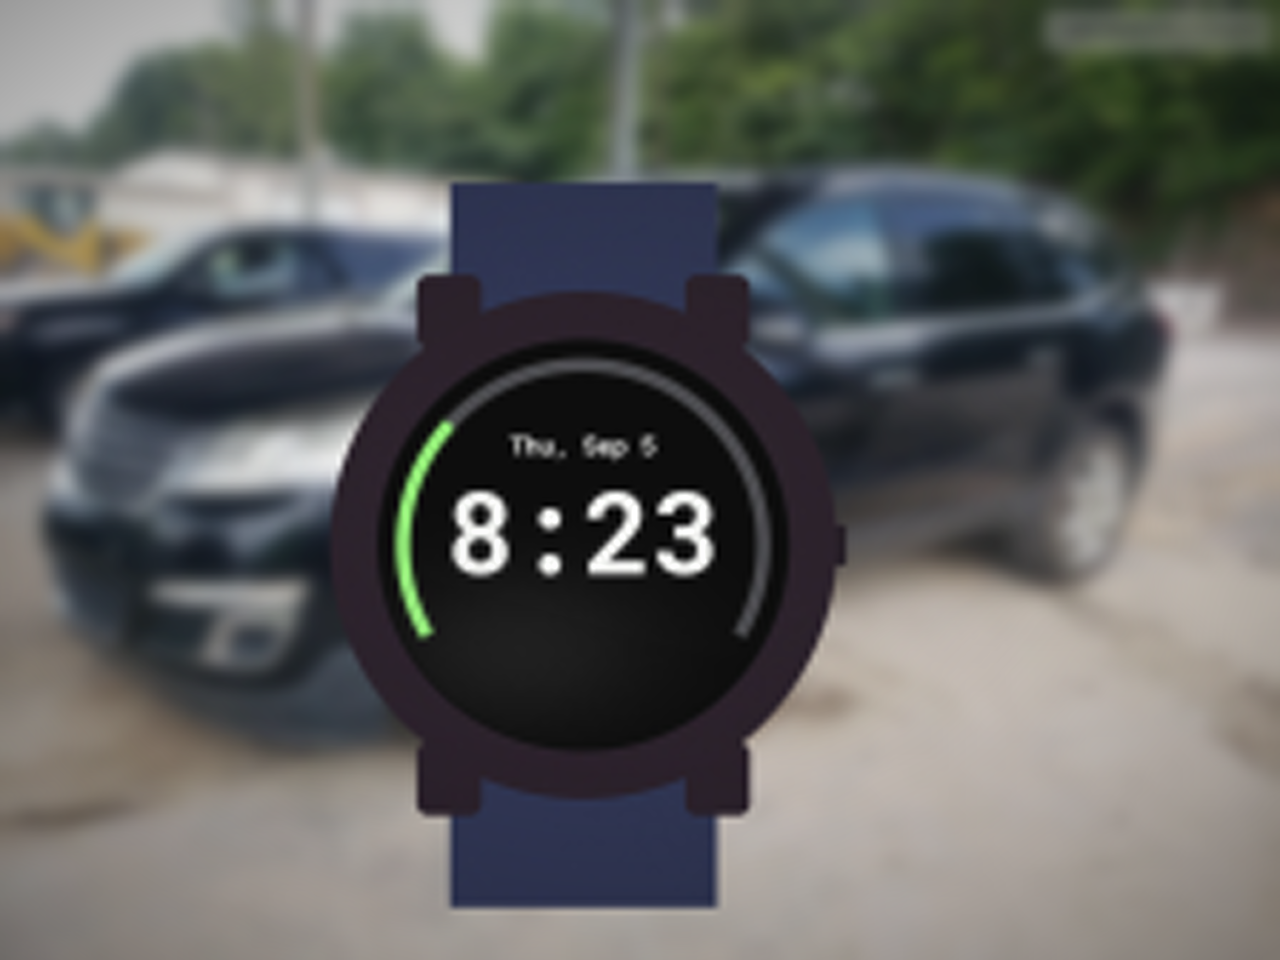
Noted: {"hour": 8, "minute": 23}
